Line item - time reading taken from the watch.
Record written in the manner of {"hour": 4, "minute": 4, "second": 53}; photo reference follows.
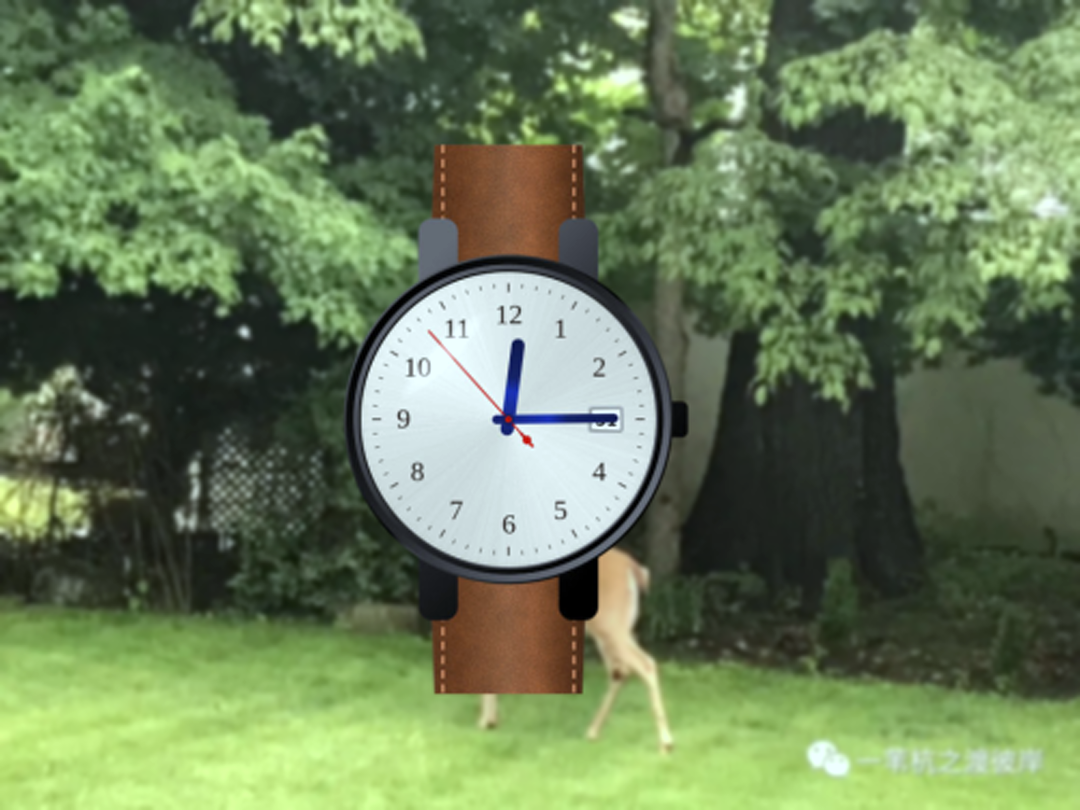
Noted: {"hour": 12, "minute": 14, "second": 53}
